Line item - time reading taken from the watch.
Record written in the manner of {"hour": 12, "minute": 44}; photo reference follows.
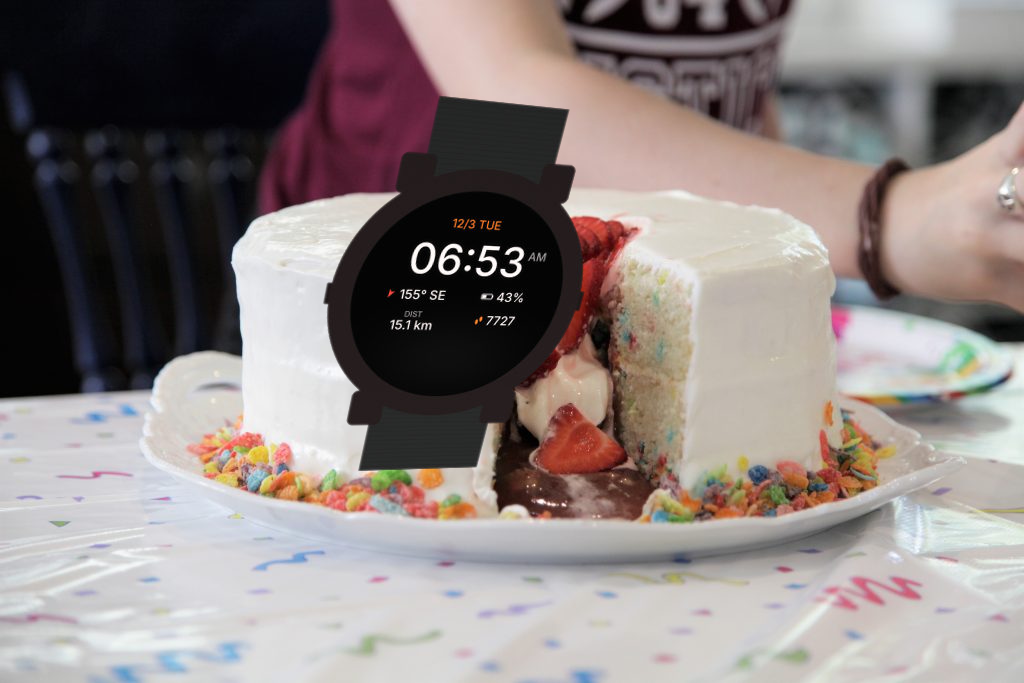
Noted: {"hour": 6, "minute": 53}
